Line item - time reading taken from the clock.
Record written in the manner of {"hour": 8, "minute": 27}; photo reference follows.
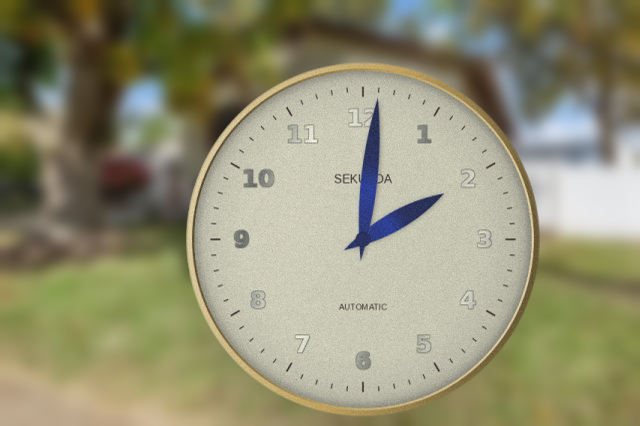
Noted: {"hour": 2, "minute": 1}
